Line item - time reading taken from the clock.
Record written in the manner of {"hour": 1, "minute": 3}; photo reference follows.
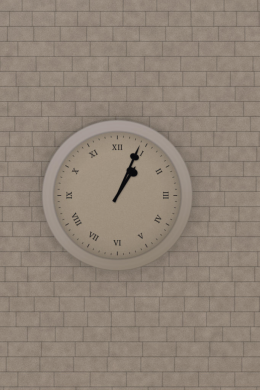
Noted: {"hour": 1, "minute": 4}
